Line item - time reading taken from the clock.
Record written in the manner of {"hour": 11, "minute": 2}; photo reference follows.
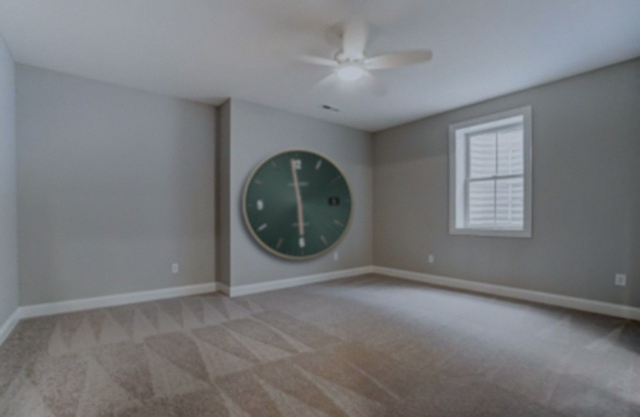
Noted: {"hour": 5, "minute": 59}
